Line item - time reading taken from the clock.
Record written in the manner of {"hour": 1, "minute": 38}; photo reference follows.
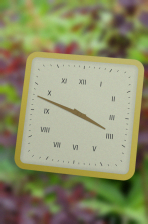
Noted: {"hour": 3, "minute": 48}
